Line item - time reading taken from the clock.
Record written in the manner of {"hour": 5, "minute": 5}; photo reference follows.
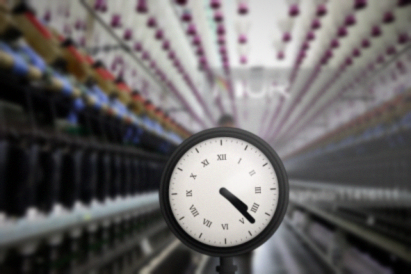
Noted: {"hour": 4, "minute": 23}
